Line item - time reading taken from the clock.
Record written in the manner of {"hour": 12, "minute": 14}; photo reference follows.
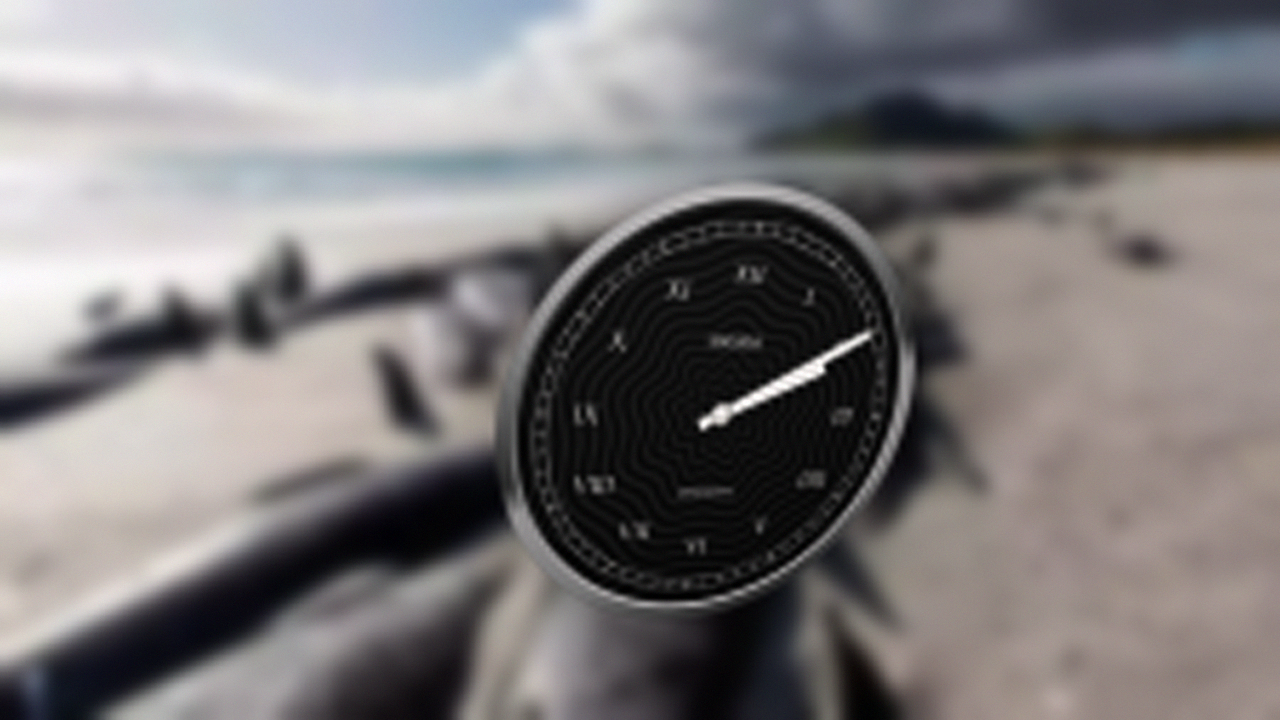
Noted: {"hour": 2, "minute": 10}
